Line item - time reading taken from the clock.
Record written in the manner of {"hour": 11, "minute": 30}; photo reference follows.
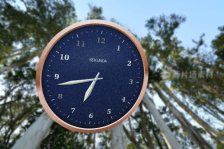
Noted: {"hour": 6, "minute": 43}
